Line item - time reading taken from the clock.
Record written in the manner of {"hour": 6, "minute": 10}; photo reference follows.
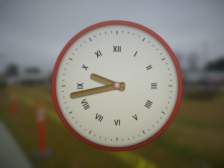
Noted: {"hour": 9, "minute": 43}
